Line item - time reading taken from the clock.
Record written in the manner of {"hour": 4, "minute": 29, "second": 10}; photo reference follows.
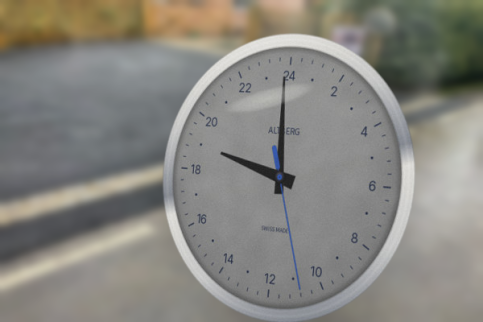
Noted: {"hour": 18, "minute": 59, "second": 27}
